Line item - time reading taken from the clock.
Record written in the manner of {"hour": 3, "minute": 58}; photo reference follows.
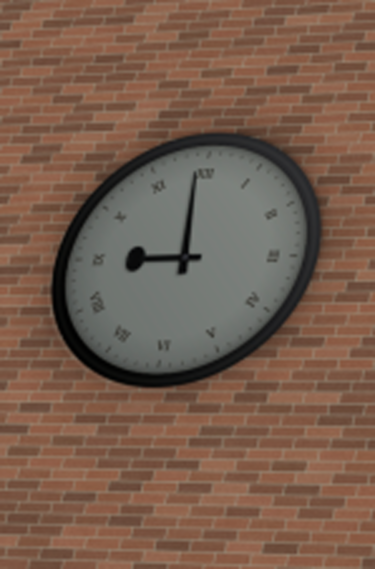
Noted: {"hour": 8, "minute": 59}
